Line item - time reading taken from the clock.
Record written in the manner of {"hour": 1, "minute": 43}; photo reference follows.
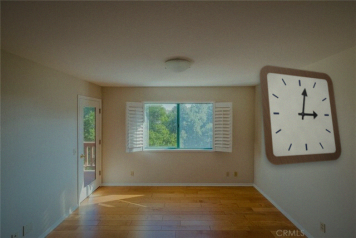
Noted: {"hour": 3, "minute": 2}
